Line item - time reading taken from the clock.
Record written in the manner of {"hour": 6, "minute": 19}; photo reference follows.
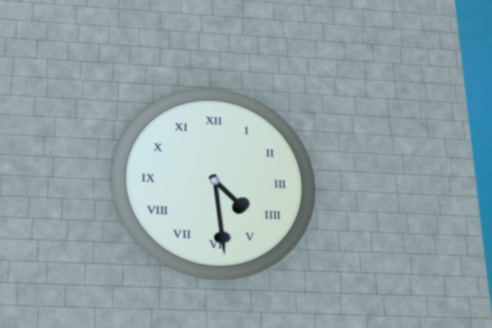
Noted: {"hour": 4, "minute": 29}
